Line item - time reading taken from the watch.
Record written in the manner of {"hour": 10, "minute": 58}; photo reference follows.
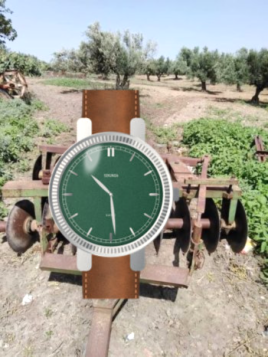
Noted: {"hour": 10, "minute": 29}
